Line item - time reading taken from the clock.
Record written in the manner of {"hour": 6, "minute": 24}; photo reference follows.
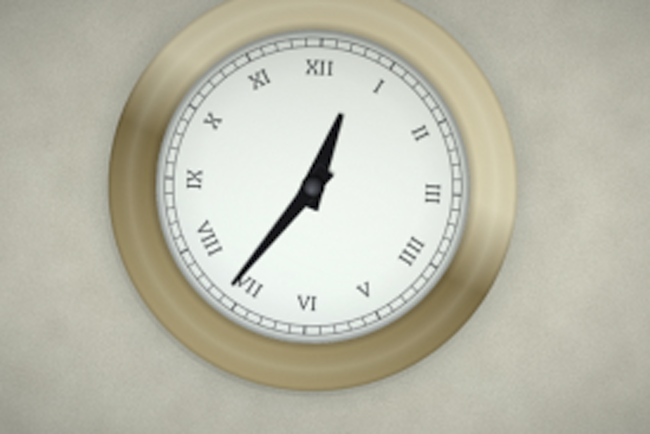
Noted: {"hour": 12, "minute": 36}
